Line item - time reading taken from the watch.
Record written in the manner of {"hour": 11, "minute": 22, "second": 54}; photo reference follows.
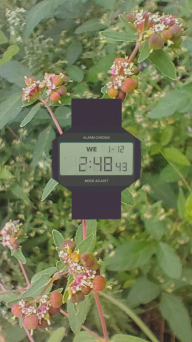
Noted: {"hour": 2, "minute": 48, "second": 43}
